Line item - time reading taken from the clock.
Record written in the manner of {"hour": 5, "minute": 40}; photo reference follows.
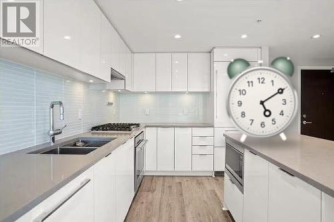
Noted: {"hour": 5, "minute": 10}
